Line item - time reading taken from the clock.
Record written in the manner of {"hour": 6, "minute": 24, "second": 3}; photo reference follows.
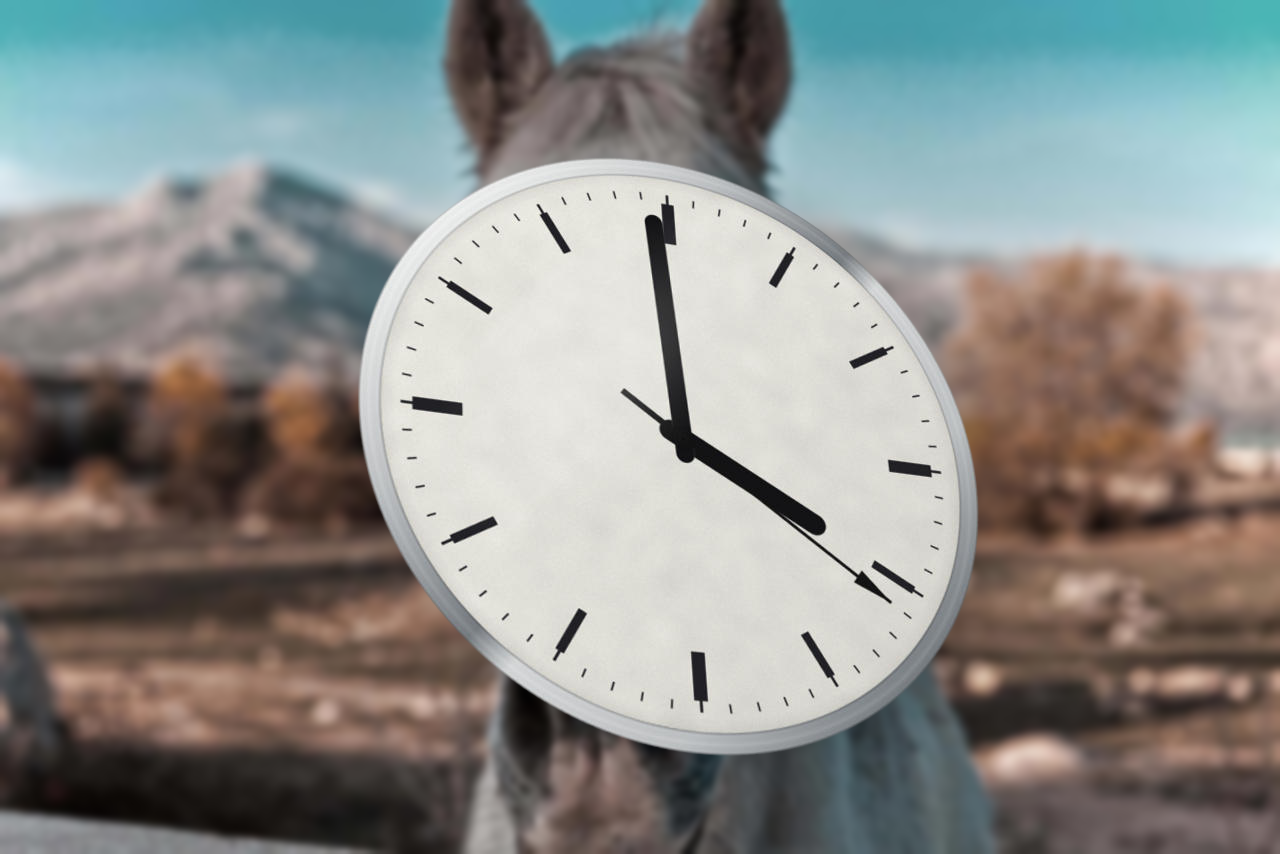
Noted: {"hour": 3, "minute": 59, "second": 21}
